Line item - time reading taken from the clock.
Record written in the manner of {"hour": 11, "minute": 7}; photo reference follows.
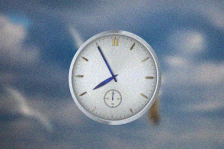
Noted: {"hour": 7, "minute": 55}
